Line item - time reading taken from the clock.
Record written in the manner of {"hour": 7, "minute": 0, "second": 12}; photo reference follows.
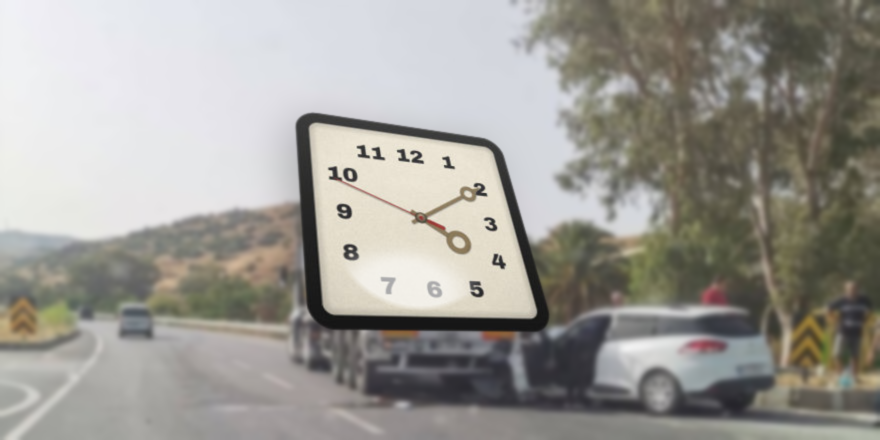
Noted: {"hour": 4, "minute": 9, "second": 49}
